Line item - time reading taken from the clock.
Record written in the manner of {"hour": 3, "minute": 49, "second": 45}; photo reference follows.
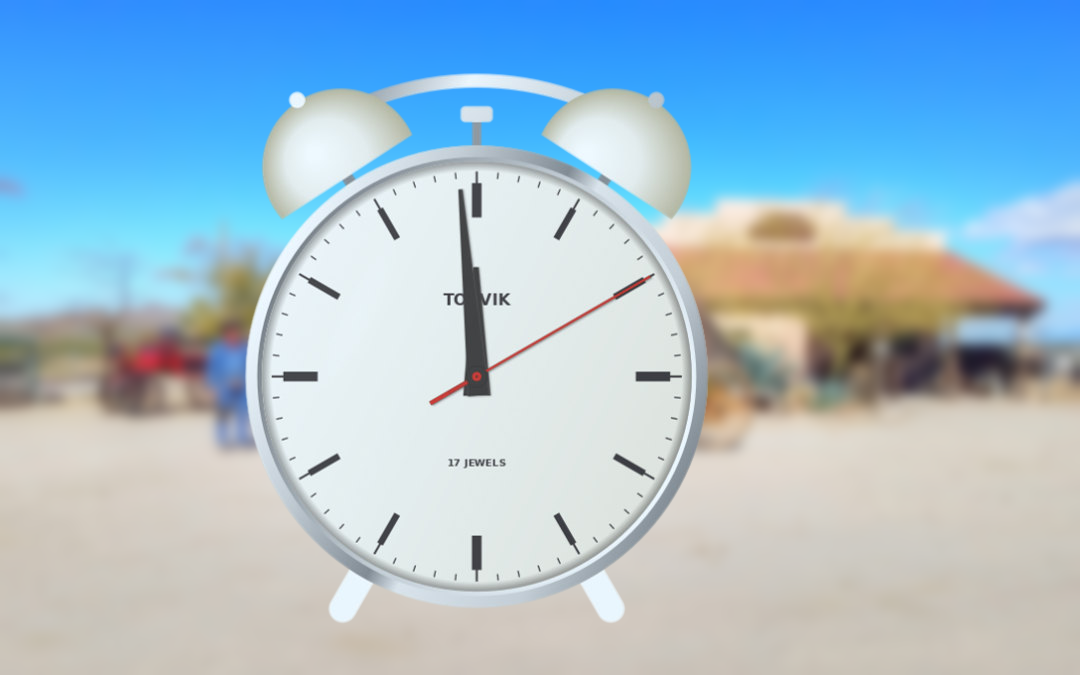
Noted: {"hour": 11, "minute": 59, "second": 10}
